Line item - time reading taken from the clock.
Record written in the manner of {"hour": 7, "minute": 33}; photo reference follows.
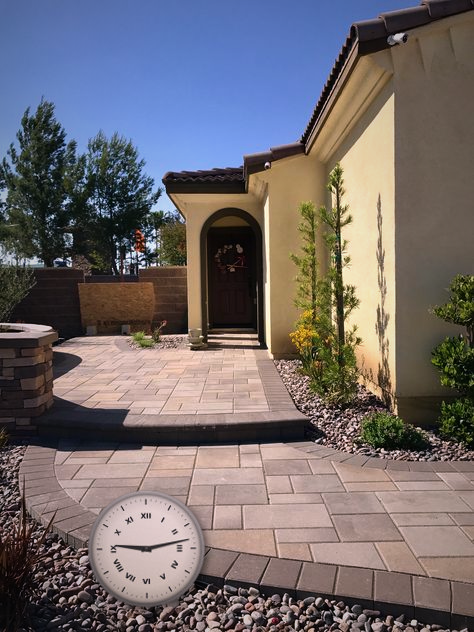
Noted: {"hour": 9, "minute": 13}
